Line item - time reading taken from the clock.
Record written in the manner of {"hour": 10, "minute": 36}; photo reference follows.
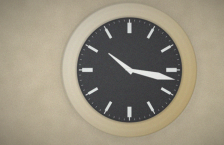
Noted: {"hour": 10, "minute": 17}
